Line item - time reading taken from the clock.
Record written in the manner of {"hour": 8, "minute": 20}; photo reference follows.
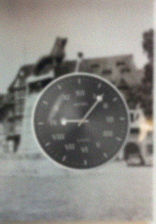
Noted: {"hour": 9, "minute": 7}
